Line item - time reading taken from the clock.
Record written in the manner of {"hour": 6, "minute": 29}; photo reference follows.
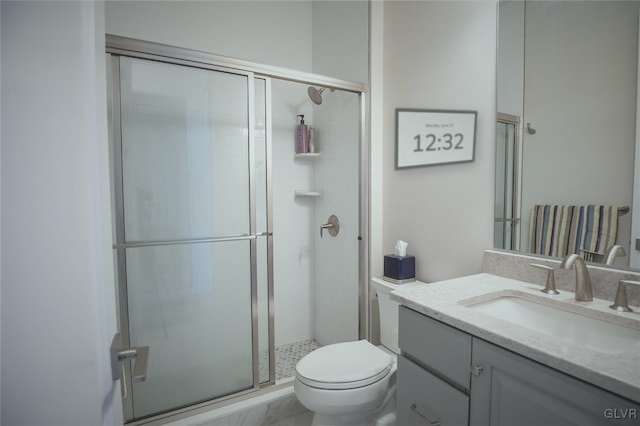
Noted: {"hour": 12, "minute": 32}
